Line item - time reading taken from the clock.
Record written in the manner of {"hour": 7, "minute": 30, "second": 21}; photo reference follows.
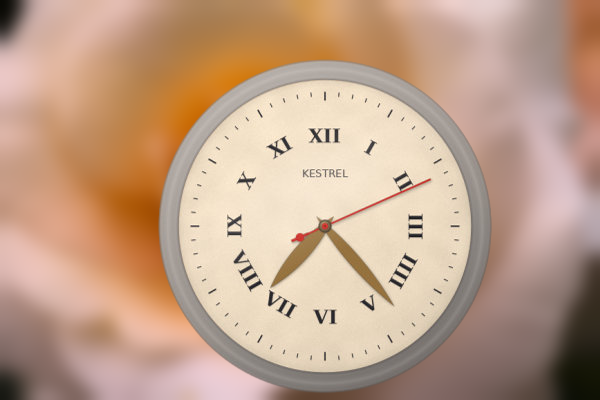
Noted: {"hour": 7, "minute": 23, "second": 11}
